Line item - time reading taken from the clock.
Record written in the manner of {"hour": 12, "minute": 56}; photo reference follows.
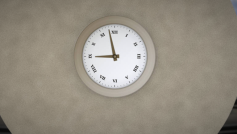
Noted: {"hour": 8, "minute": 58}
